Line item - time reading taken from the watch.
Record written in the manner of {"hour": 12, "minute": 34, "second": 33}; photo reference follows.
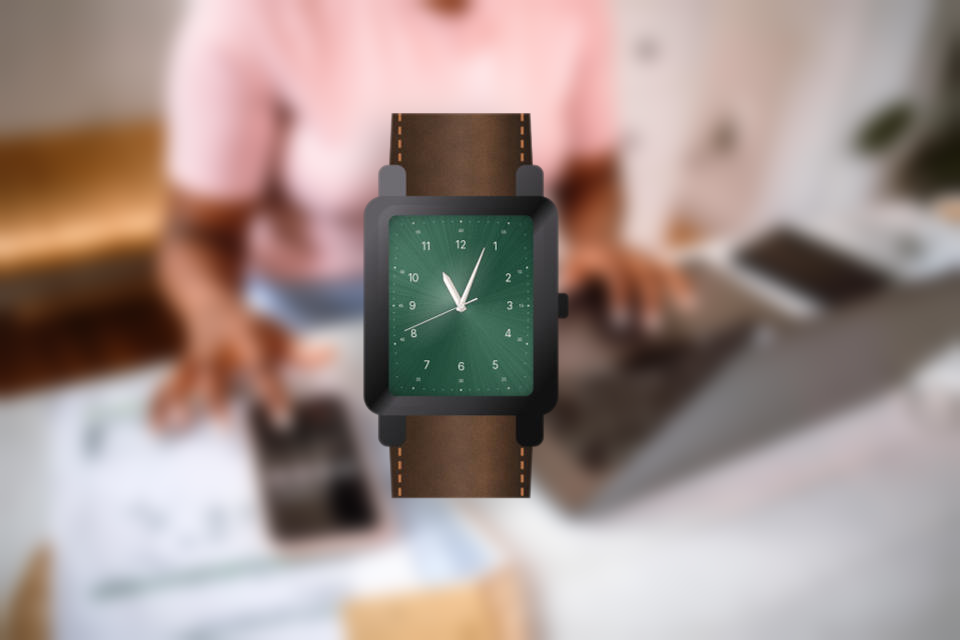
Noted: {"hour": 11, "minute": 3, "second": 41}
